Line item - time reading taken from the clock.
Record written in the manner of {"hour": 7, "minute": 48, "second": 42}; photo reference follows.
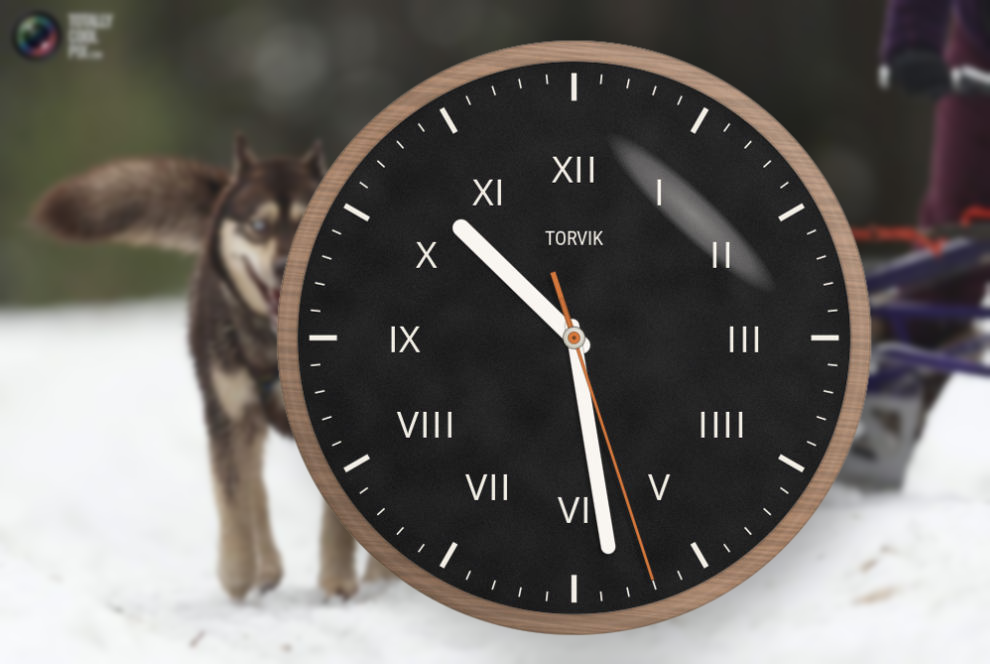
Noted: {"hour": 10, "minute": 28, "second": 27}
